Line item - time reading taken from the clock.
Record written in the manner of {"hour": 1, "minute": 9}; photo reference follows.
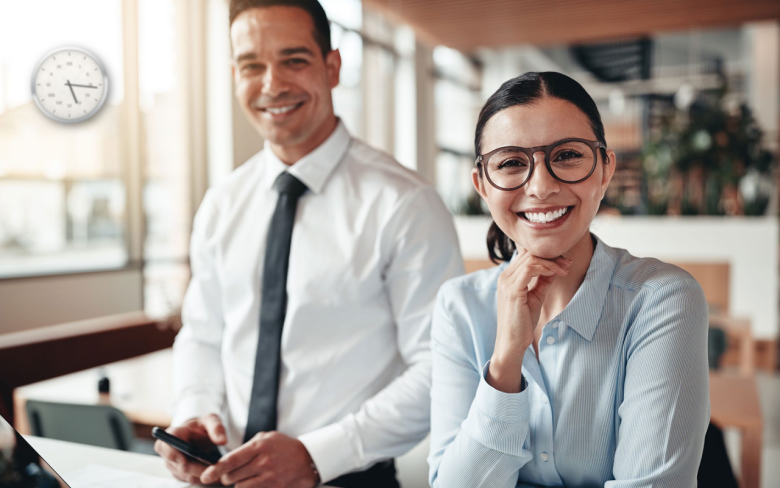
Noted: {"hour": 5, "minute": 16}
